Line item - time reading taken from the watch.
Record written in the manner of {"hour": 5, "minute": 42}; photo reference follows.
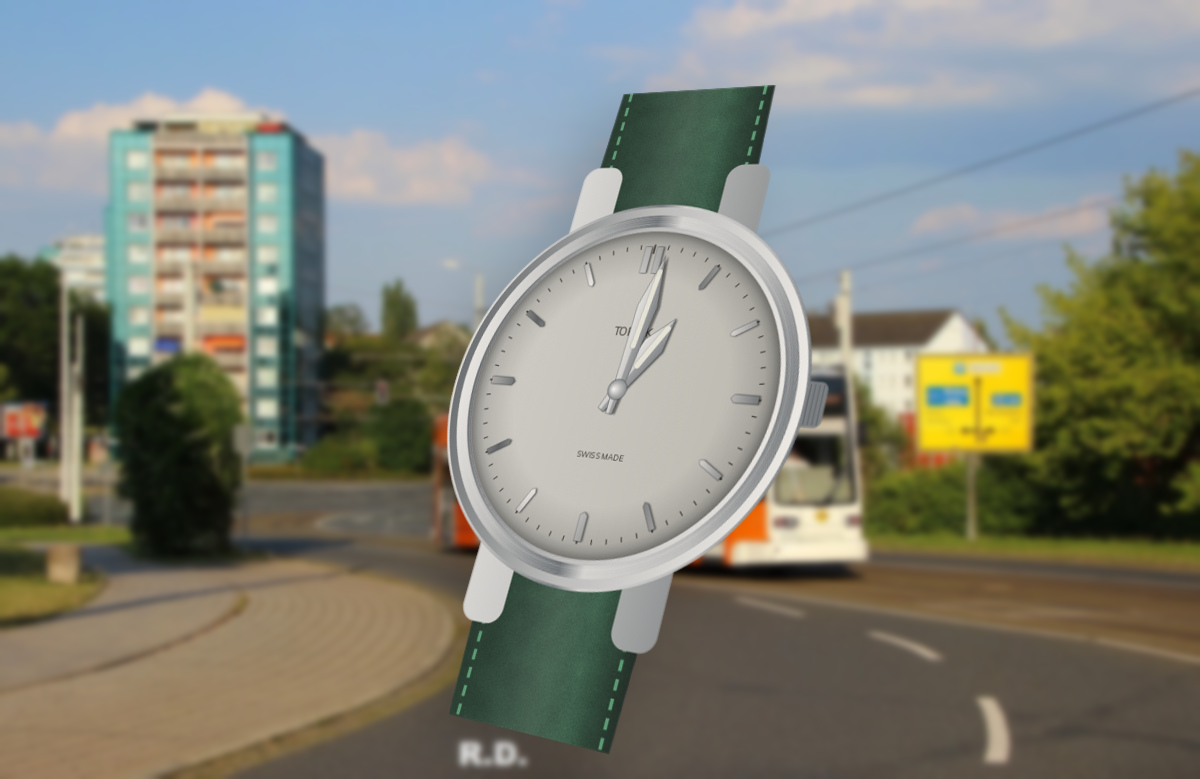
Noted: {"hour": 1, "minute": 1}
